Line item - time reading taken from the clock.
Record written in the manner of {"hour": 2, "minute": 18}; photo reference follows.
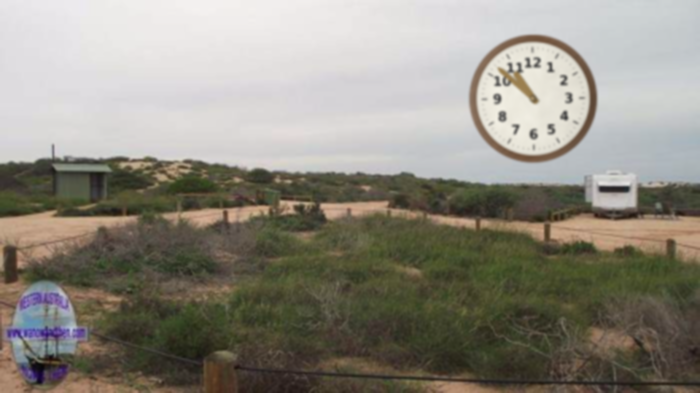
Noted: {"hour": 10, "minute": 52}
